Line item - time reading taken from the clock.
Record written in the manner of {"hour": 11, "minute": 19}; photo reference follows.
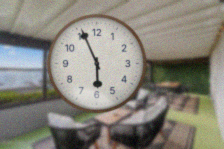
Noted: {"hour": 5, "minute": 56}
